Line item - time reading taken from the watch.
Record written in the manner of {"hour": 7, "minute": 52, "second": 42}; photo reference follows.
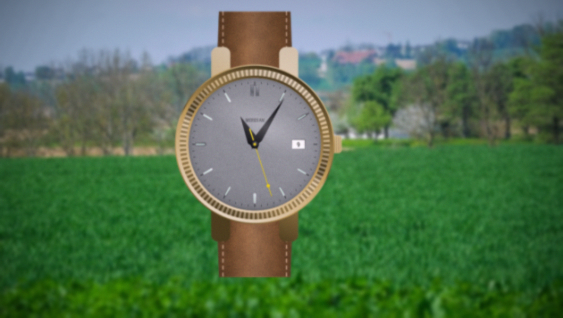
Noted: {"hour": 11, "minute": 5, "second": 27}
